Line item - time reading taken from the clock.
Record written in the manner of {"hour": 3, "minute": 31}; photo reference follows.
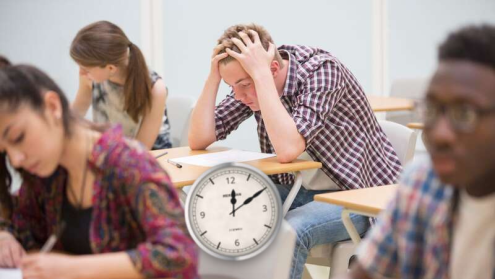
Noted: {"hour": 12, "minute": 10}
